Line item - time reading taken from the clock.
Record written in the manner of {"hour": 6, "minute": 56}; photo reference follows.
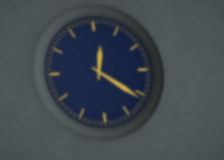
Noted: {"hour": 12, "minute": 21}
